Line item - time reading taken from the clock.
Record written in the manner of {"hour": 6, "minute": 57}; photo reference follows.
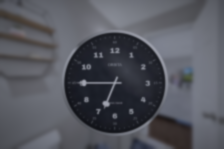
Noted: {"hour": 6, "minute": 45}
